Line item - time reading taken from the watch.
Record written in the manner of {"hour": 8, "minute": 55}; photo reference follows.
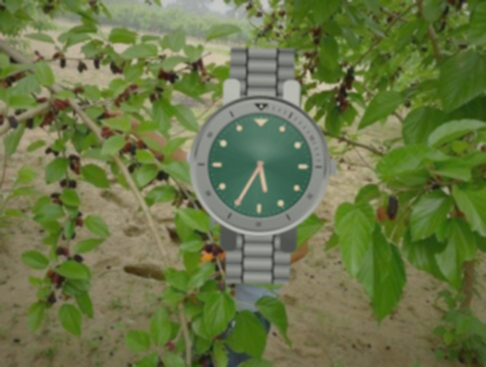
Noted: {"hour": 5, "minute": 35}
